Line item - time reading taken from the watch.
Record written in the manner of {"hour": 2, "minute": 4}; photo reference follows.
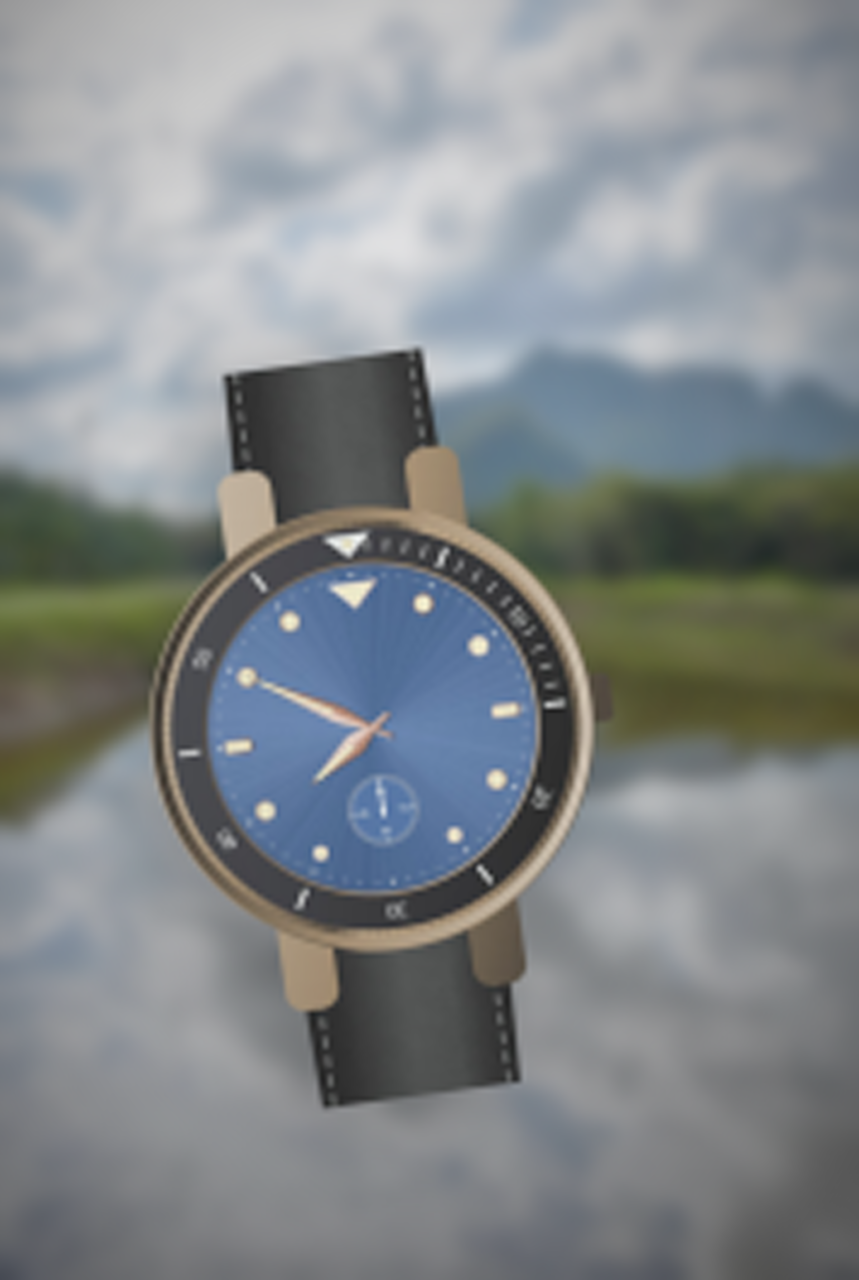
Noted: {"hour": 7, "minute": 50}
